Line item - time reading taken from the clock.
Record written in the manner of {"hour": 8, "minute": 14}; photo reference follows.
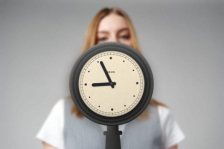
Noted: {"hour": 8, "minute": 56}
